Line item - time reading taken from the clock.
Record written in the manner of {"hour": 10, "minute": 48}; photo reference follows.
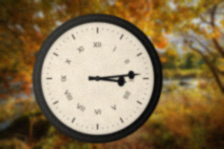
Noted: {"hour": 3, "minute": 14}
